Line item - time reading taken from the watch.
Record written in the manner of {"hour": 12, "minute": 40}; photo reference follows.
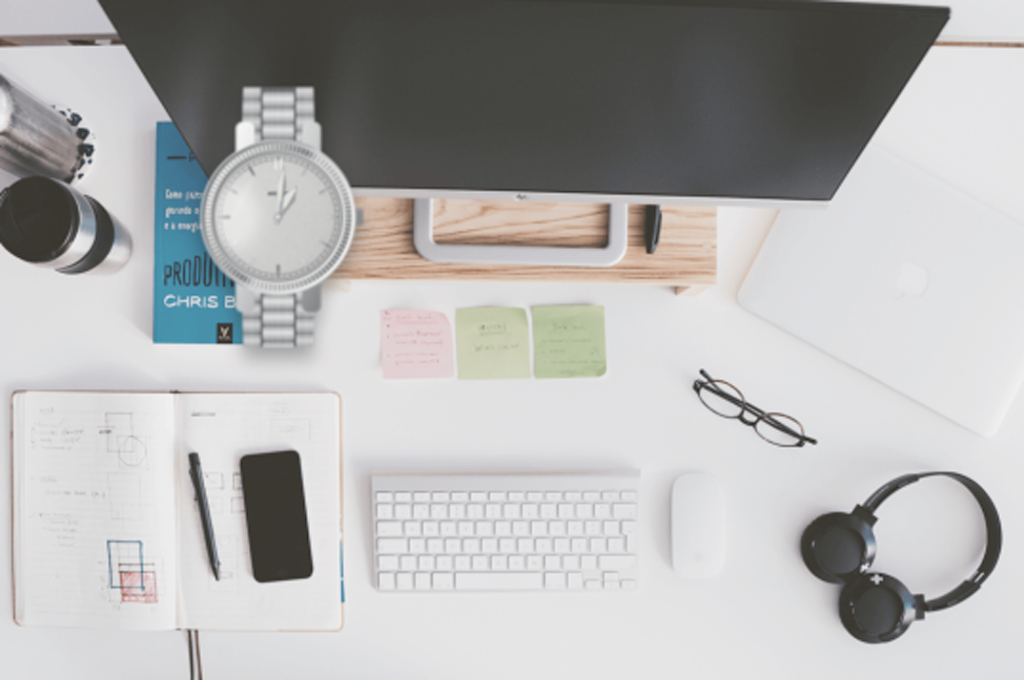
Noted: {"hour": 1, "minute": 1}
